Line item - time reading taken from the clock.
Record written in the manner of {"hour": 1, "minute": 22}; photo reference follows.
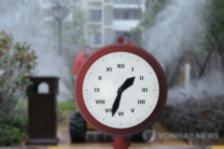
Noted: {"hour": 1, "minute": 33}
